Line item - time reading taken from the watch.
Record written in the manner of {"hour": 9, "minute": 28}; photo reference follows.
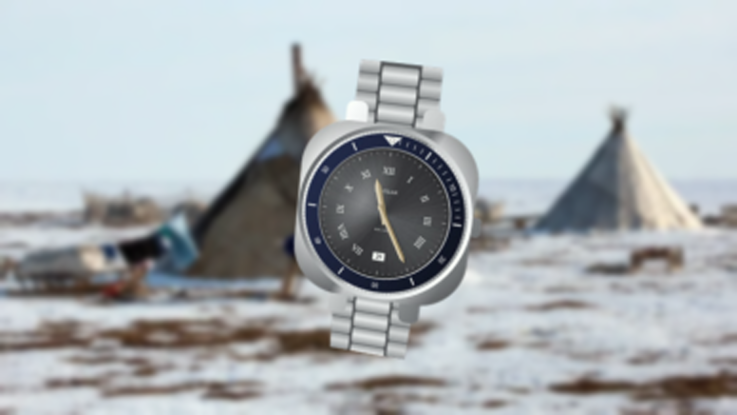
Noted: {"hour": 11, "minute": 25}
